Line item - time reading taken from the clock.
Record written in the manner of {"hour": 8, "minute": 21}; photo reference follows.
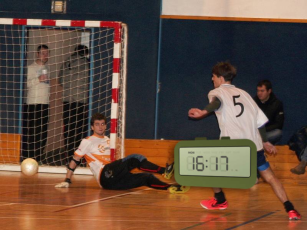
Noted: {"hour": 16, "minute": 17}
